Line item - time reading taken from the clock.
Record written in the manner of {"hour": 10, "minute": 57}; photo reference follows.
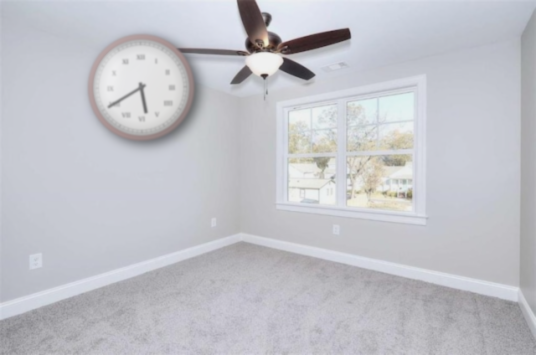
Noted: {"hour": 5, "minute": 40}
